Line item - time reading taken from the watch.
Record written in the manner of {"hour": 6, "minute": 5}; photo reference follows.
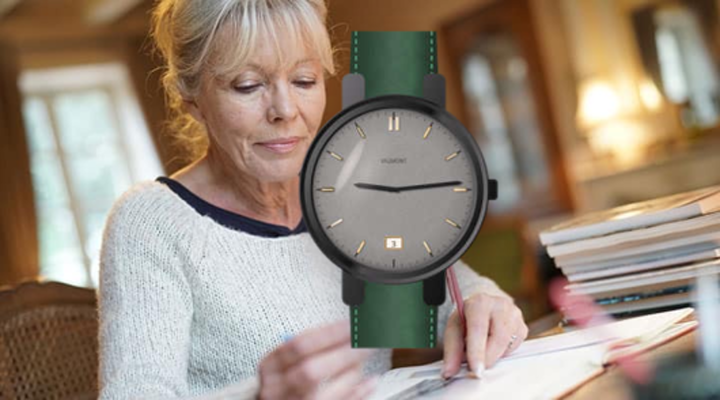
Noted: {"hour": 9, "minute": 14}
